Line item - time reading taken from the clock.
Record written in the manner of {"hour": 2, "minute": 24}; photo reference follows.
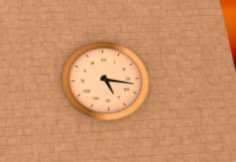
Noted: {"hour": 5, "minute": 17}
